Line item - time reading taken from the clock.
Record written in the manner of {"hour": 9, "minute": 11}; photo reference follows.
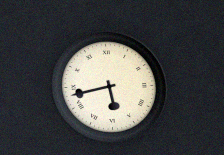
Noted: {"hour": 5, "minute": 43}
